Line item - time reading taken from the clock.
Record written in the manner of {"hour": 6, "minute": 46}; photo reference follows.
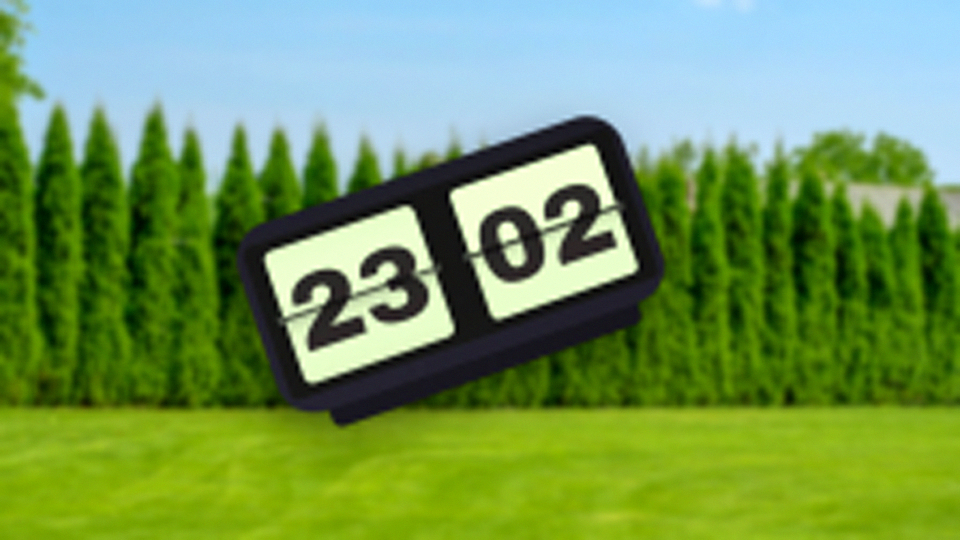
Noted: {"hour": 23, "minute": 2}
